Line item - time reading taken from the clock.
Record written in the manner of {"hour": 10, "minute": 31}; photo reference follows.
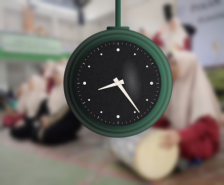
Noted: {"hour": 8, "minute": 24}
